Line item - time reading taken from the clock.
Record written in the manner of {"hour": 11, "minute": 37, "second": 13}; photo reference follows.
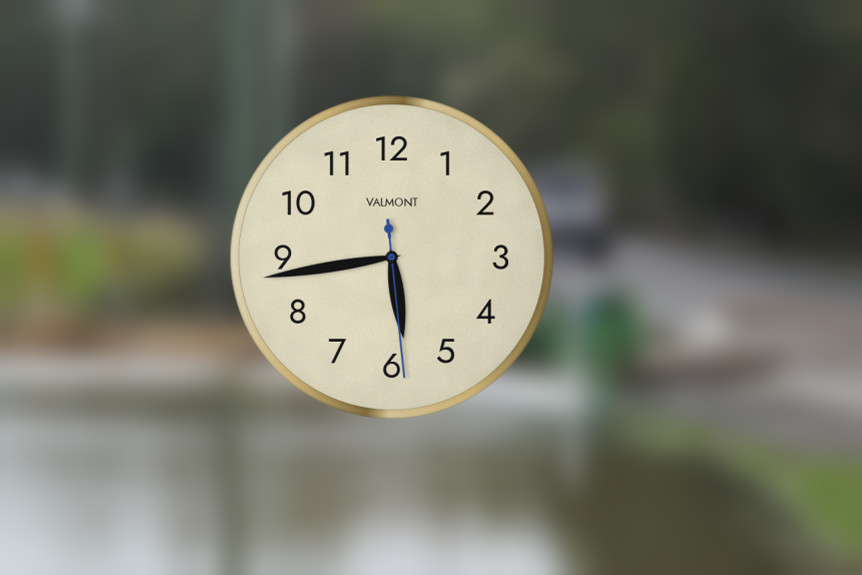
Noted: {"hour": 5, "minute": 43, "second": 29}
